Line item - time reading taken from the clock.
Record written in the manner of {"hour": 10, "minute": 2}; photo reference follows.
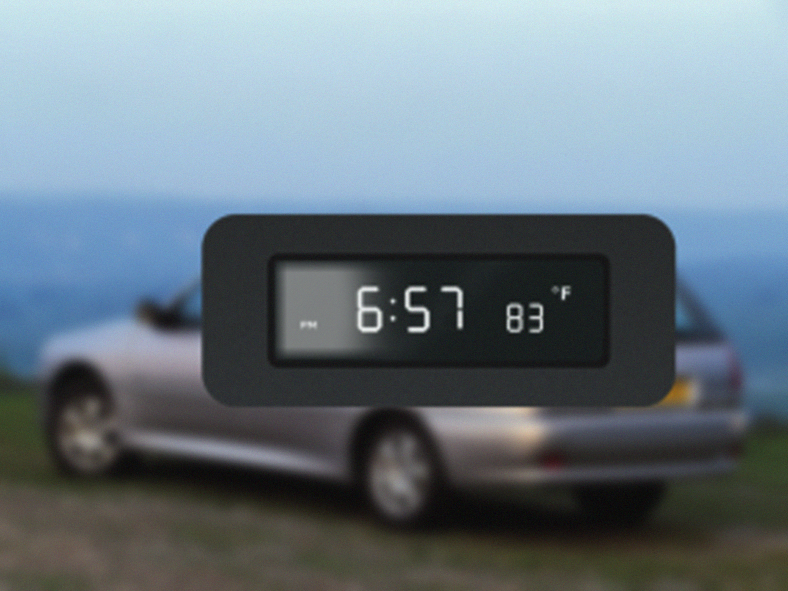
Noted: {"hour": 6, "minute": 57}
